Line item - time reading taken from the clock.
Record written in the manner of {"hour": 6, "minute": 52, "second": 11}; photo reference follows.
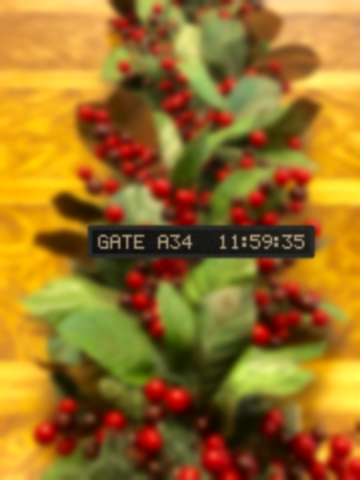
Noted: {"hour": 11, "minute": 59, "second": 35}
